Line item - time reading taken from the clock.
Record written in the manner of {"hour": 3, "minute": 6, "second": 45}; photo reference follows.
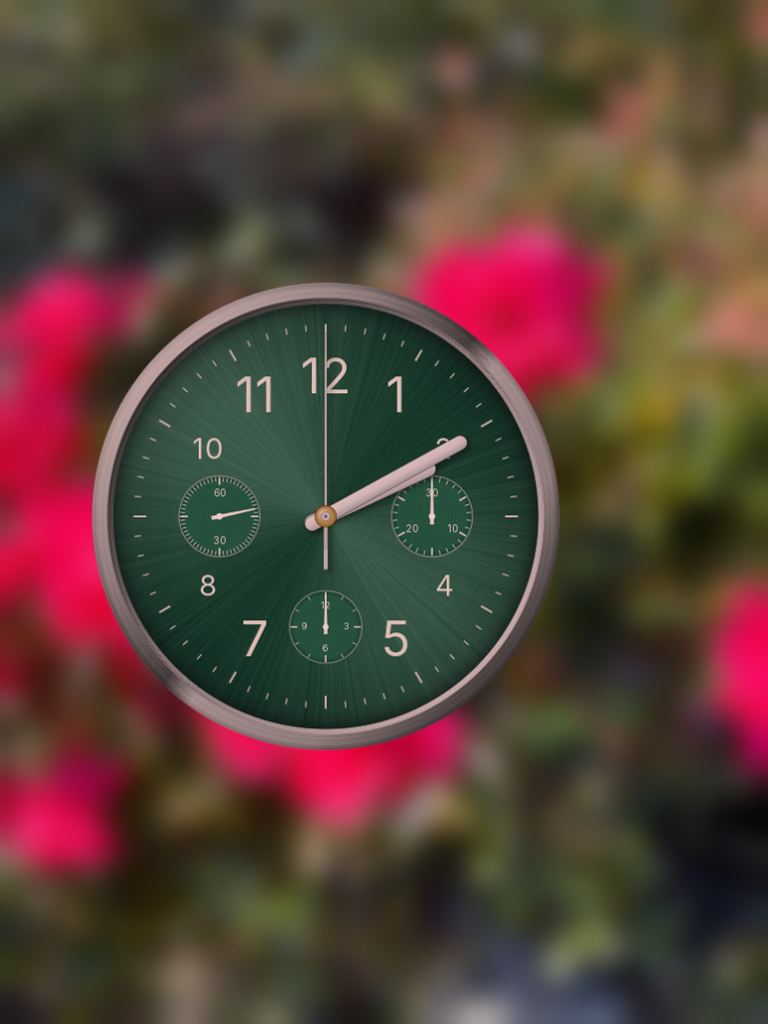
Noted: {"hour": 2, "minute": 10, "second": 13}
